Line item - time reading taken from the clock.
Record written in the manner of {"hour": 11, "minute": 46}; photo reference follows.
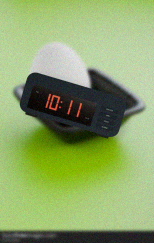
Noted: {"hour": 10, "minute": 11}
